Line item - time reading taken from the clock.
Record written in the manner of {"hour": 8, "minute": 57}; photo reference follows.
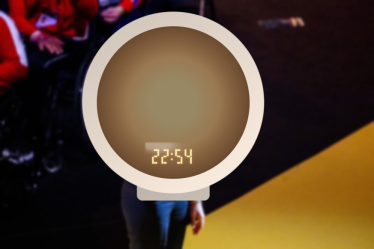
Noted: {"hour": 22, "minute": 54}
